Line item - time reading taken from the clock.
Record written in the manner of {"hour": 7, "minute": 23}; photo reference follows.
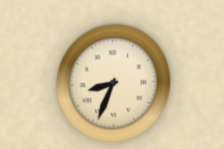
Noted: {"hour": 8, "minute": 34}
